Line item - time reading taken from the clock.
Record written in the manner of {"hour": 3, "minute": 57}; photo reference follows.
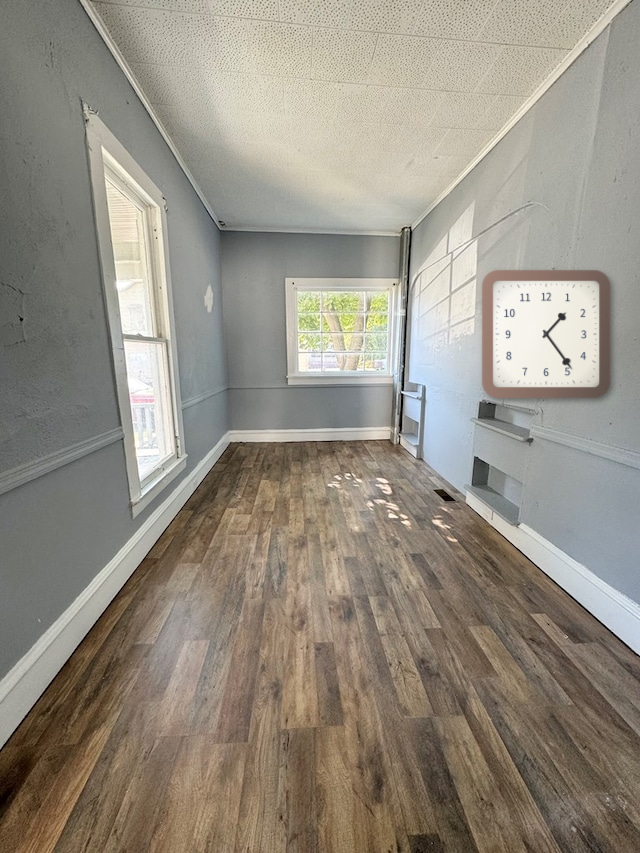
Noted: {"hour": 1, "minute": 24}
